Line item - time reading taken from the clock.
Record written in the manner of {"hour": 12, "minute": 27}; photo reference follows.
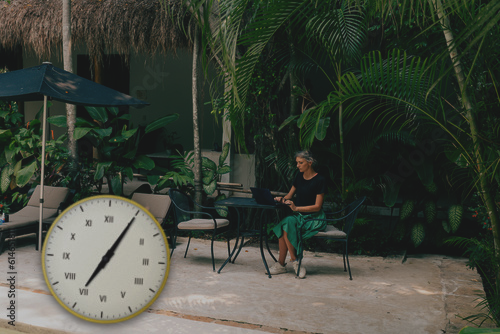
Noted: {"hour": 7, "minute": 5}
